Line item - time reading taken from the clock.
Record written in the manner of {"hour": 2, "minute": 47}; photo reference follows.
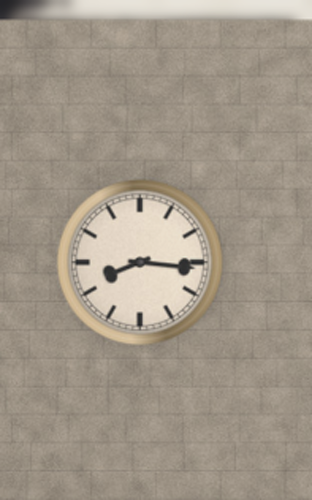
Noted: {"hour": 8, "minute": 16}
